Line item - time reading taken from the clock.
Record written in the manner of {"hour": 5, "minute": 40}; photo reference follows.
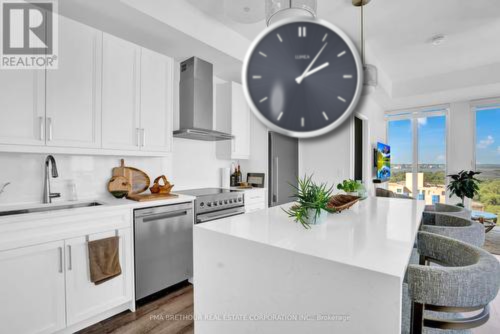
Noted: {"hour": 2, "minute": 6}
